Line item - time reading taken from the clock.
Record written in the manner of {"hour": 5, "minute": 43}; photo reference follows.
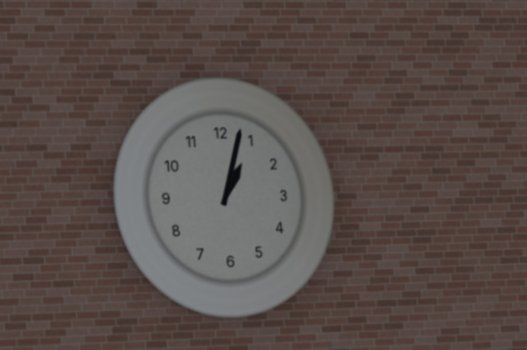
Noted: {"hour": 1, "minute": 3}
